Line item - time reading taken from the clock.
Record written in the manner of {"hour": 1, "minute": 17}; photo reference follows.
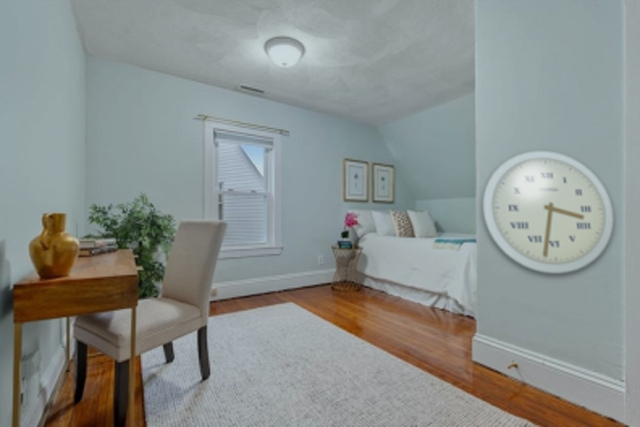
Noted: {"hour": 3, "minute": 32}
